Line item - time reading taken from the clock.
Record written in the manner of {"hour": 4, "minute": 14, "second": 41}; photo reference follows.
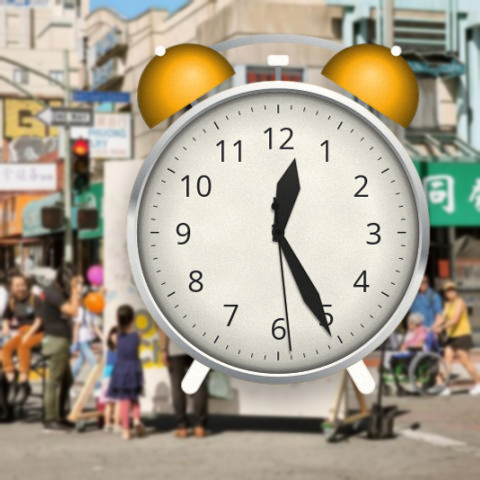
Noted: {"hour": 12, "minute": 25, "second": 29}
